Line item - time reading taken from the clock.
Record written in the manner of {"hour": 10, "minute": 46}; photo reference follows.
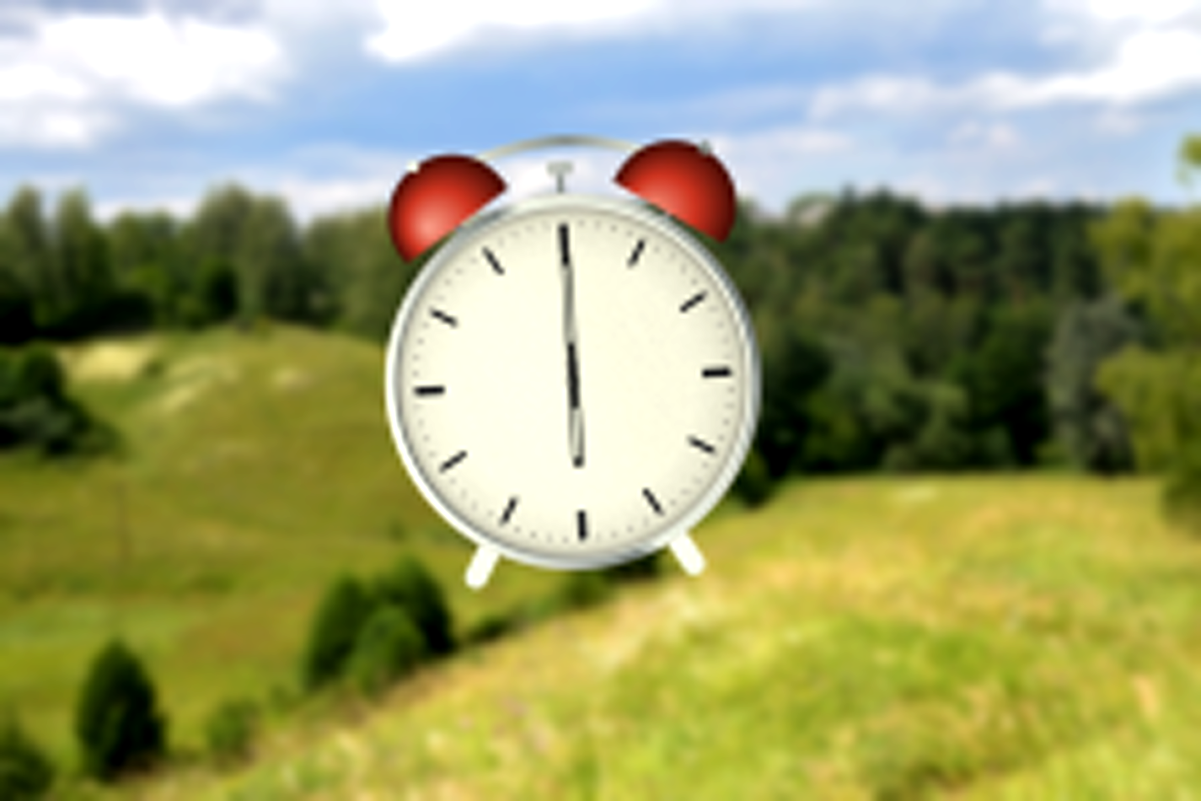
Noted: {"hour": 6, "minute": 0}
